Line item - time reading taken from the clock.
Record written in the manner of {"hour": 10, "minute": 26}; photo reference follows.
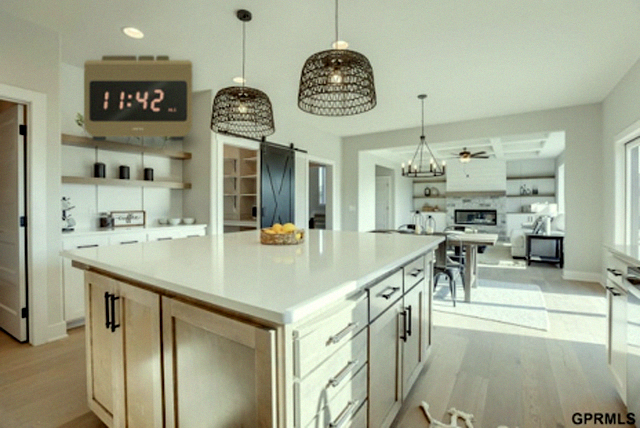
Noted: {"hour": 11, "minute": 42}
